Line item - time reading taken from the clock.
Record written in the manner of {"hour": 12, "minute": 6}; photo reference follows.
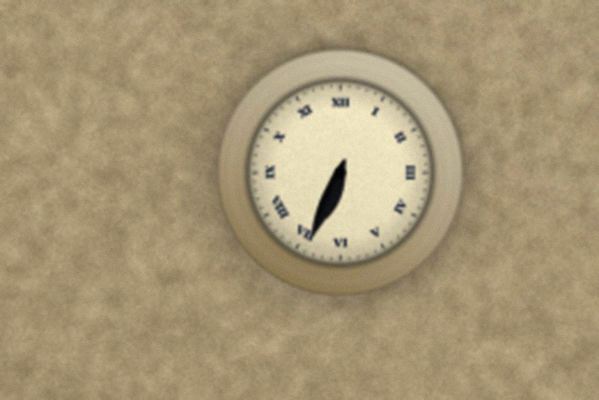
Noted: {"hour": 6, "minute": 34}
